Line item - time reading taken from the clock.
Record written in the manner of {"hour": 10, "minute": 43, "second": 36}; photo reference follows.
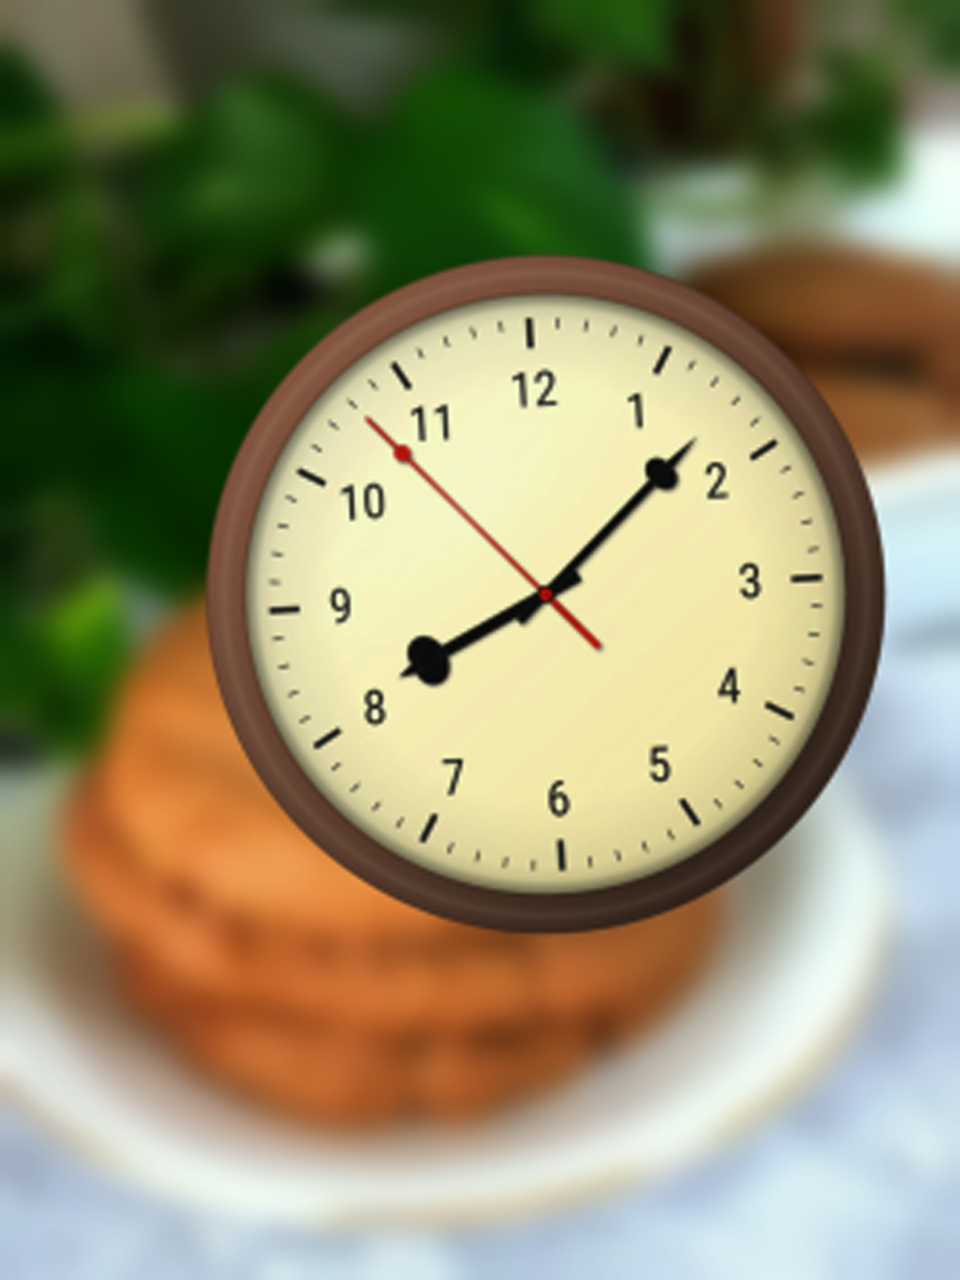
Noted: {"hour": 8, "minute": 7, "second": 53}
